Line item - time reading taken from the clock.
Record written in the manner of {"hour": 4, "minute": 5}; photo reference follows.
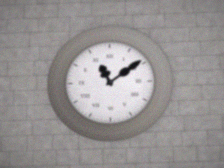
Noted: {"hour": 11, "minute": 9}
